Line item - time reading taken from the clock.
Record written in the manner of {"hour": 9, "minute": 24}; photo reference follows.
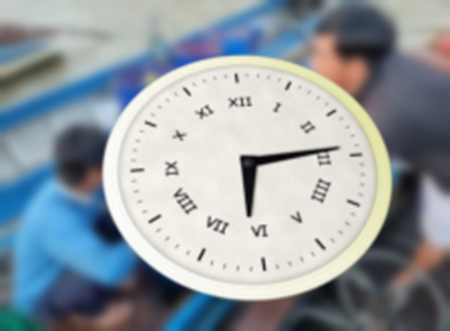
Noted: {"hour": 6, "minute": 14}
